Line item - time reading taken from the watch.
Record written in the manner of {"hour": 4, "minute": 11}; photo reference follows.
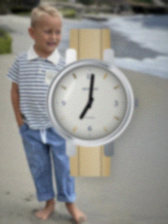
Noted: {"hour": 7, "minute": 1}
